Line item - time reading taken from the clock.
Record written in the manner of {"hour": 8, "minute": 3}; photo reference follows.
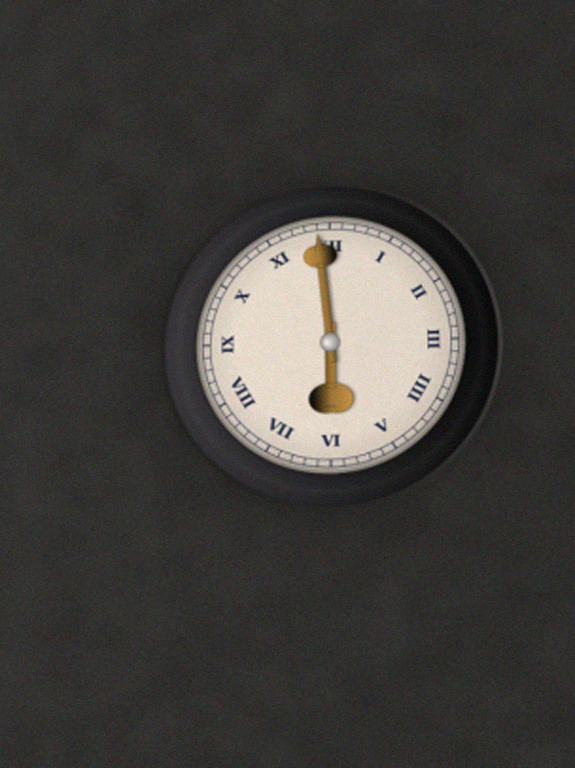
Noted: {"hour": 5, "minute": 59}
